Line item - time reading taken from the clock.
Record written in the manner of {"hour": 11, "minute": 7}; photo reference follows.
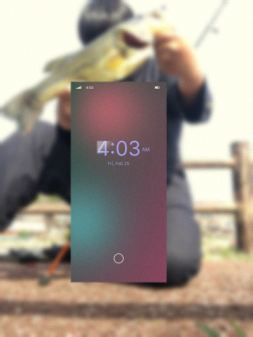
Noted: {"hour": 4, "minute": 3}
